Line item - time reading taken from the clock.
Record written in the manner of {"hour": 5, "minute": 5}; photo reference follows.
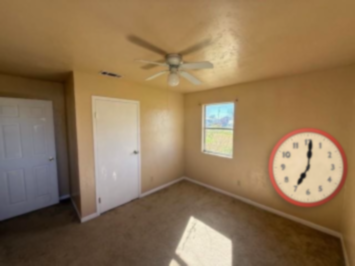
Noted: {"hour": 7, "minute": 1}
